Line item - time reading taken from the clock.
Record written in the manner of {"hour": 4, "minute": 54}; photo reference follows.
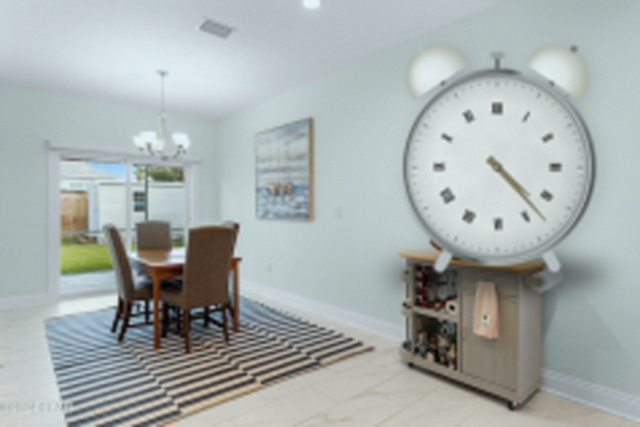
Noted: {"hour": 4, "minute": 23}
